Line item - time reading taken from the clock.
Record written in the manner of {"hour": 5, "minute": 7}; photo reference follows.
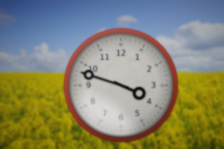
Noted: {"hour": 3, "minute": 48}
